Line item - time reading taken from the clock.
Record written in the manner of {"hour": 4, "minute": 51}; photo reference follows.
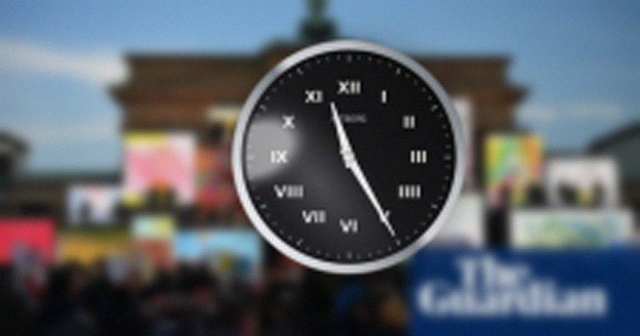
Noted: {"hour": 11, "minute": 25}
